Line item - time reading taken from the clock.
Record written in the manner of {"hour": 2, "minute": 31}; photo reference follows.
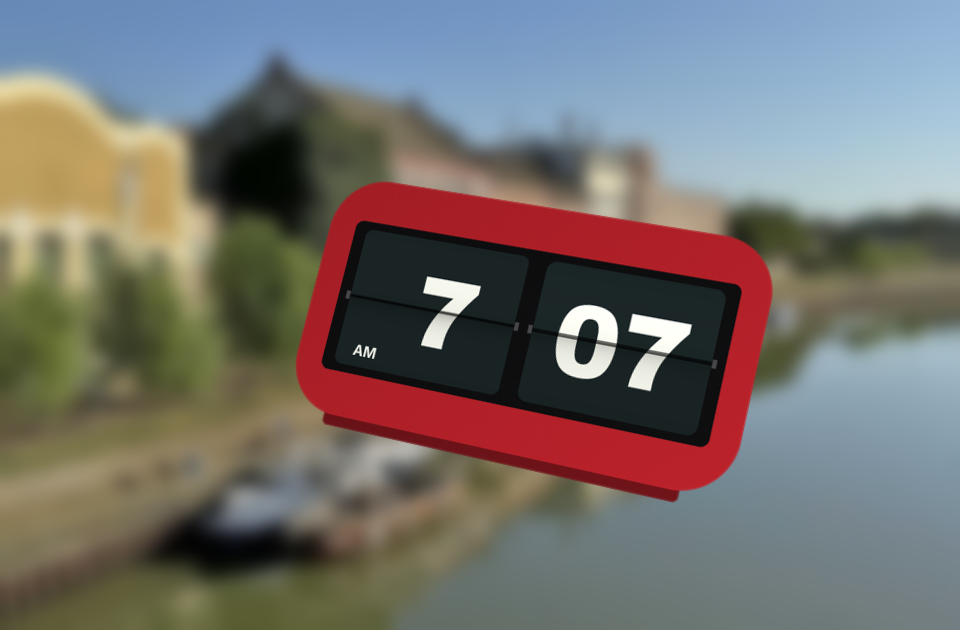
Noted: {"hour": 7, "minute": 7}
